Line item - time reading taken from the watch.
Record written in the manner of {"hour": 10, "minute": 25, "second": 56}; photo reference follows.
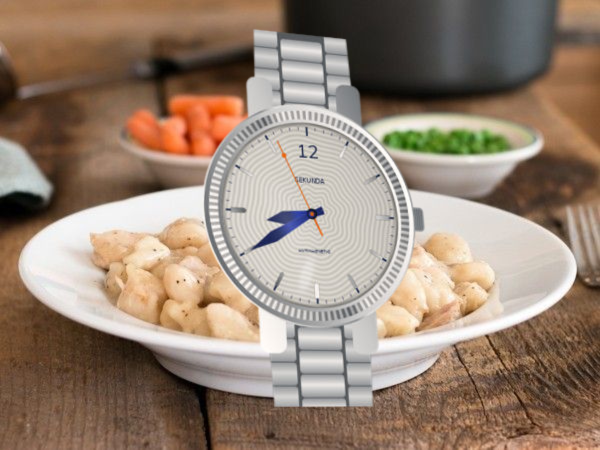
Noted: {"hour": 8, "minute": 39, "second": 56}
